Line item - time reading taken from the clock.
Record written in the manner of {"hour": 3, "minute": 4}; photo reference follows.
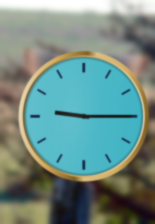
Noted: {"hour": 9, "minute": 15}
